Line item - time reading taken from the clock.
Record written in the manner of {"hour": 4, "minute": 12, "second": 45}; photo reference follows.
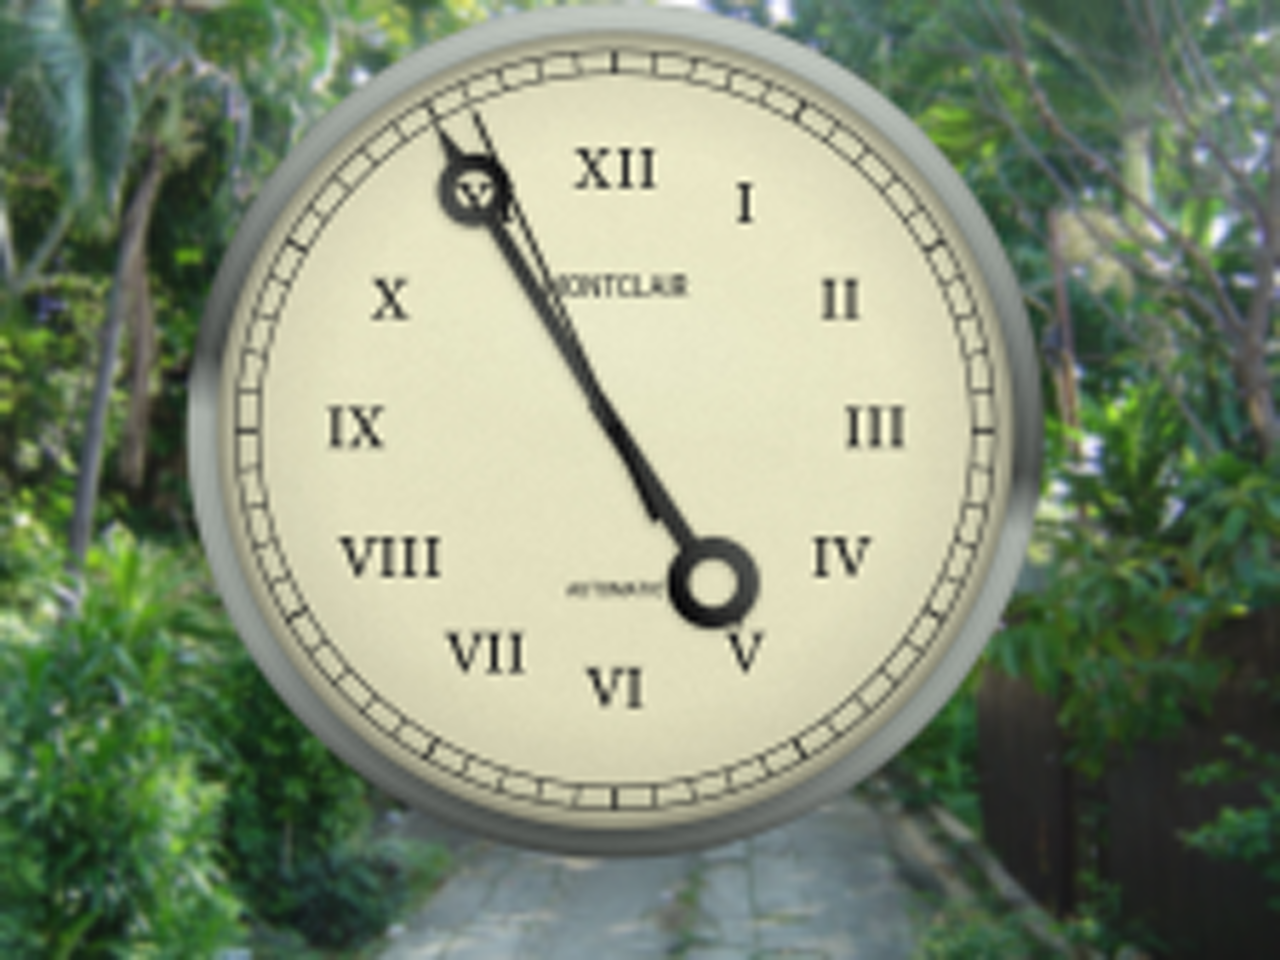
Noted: {"hour": 4, "minute": 54, "second": 56}
